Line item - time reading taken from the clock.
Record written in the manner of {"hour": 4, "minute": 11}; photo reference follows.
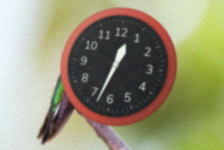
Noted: {"hour": 12, "minute": 33}
